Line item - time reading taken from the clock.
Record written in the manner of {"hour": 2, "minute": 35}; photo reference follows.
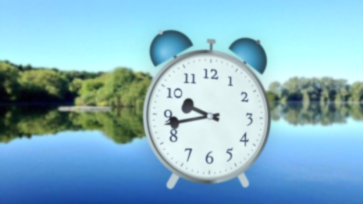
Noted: {"hour": 9, "minute": 43}
